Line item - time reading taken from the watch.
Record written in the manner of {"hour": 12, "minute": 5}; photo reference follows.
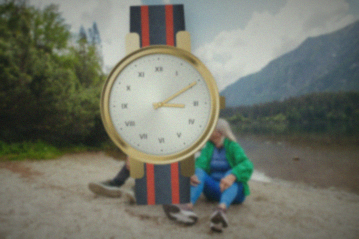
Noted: {"hour": 3, "minute": 10}
